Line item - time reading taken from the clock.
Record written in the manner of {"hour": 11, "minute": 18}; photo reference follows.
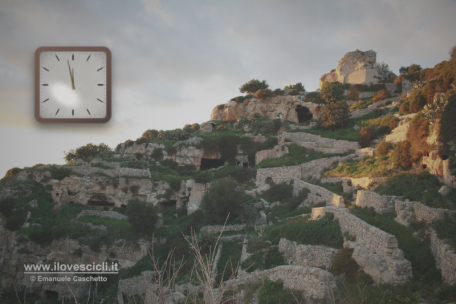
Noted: {"hour": 11, "minute": 58}
